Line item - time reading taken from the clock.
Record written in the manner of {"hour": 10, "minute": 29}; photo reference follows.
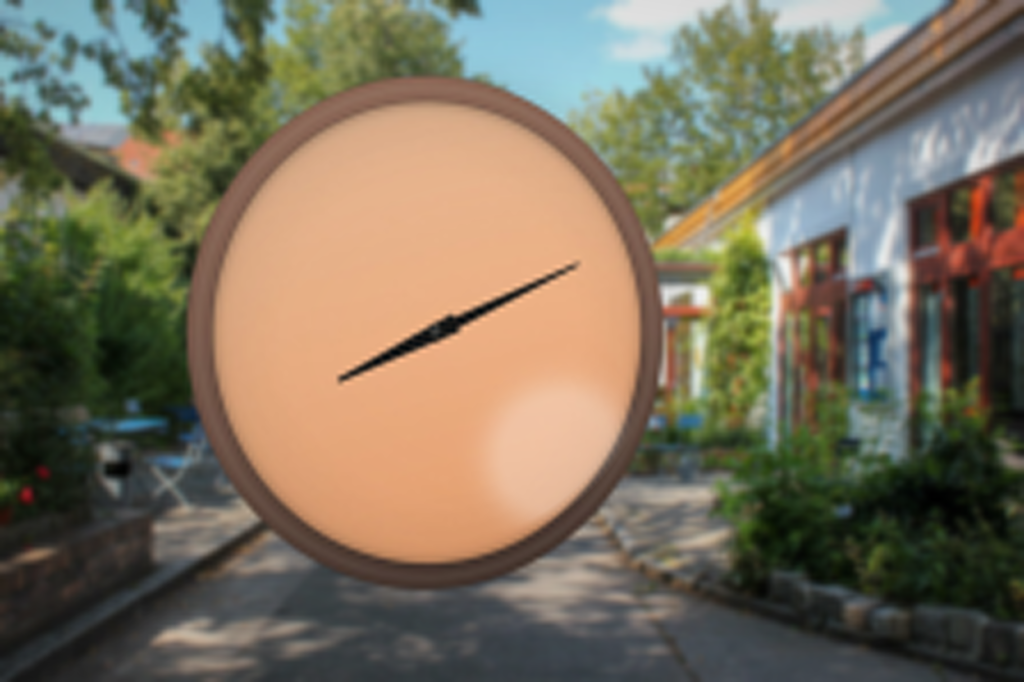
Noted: {"hour": 8, "minute": 11}
